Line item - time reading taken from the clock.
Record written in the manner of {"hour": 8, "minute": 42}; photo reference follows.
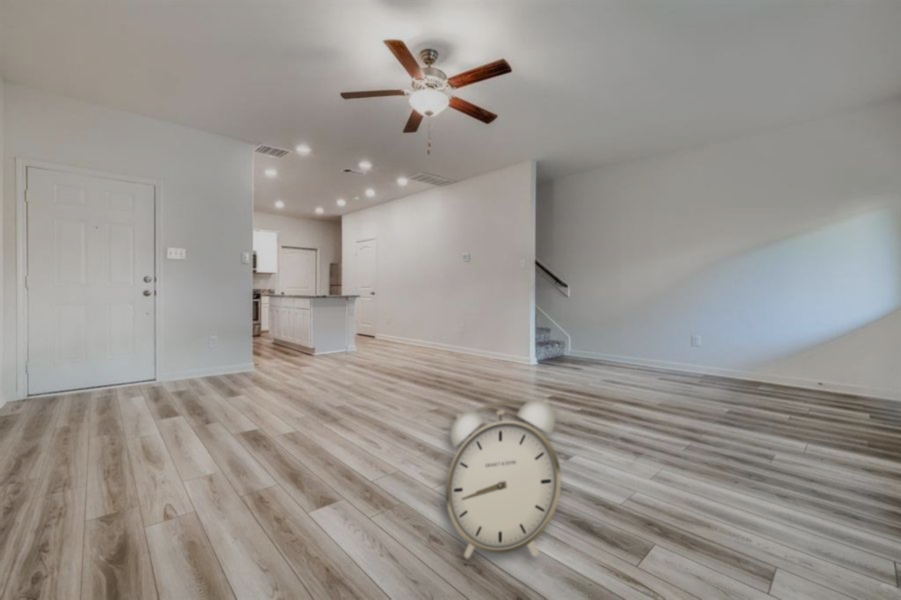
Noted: {"hour": 8, "minute": 43}
